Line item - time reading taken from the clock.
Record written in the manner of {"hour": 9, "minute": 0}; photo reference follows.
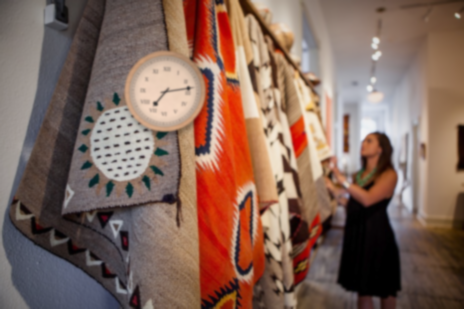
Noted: {"hour": 7, "minute": 13}
